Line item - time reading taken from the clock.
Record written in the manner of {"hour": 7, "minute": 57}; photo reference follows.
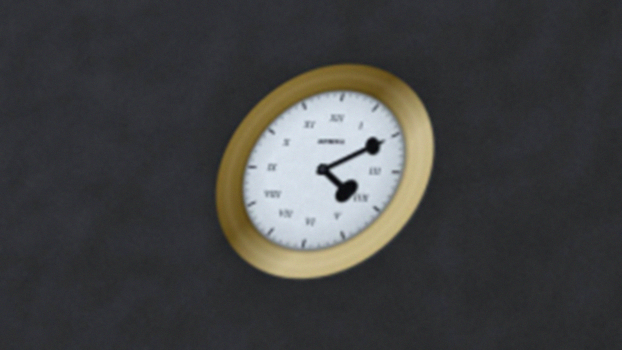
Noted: {"hour": 4, "minute": 10}
